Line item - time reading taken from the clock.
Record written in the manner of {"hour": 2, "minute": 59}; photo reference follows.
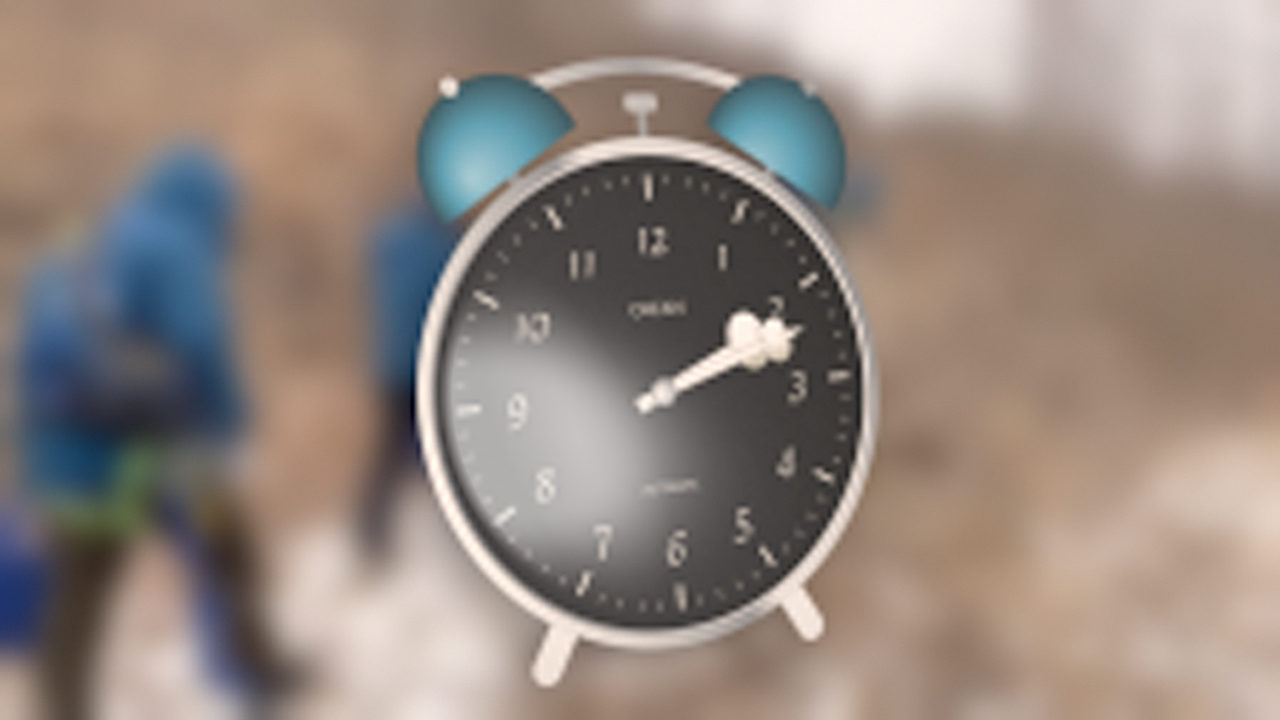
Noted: {"hour": 2, "minute": 12}
